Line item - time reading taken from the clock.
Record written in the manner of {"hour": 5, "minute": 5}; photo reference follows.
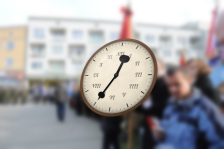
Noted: {"hour": 12, "minute": 35}
